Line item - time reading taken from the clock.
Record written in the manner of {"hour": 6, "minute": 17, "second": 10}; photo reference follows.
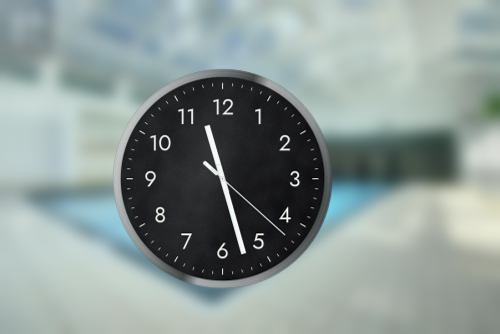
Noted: {"hour": 11, "minute": 27, "second": 22}
